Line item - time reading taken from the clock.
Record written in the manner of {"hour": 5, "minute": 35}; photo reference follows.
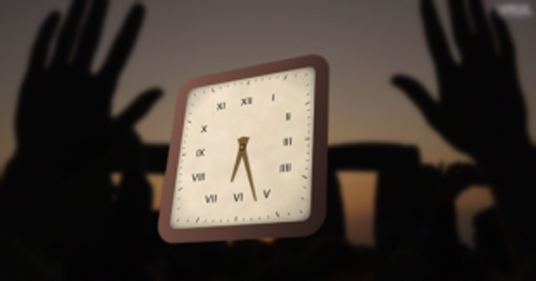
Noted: {"hour": 6, "minute": 27}
